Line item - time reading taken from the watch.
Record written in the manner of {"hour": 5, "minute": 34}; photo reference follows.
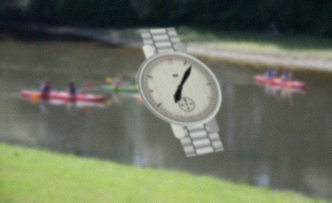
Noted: {"hour": 7, "minute": 7}
